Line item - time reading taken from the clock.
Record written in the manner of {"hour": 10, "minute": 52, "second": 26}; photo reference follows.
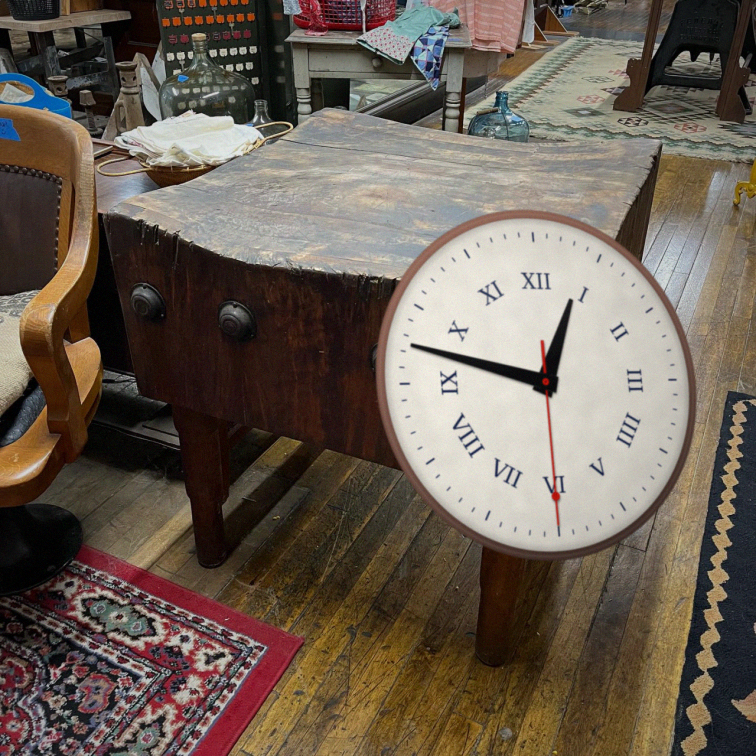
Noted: {"hour": 12, "minute": 47, "second": 30}
